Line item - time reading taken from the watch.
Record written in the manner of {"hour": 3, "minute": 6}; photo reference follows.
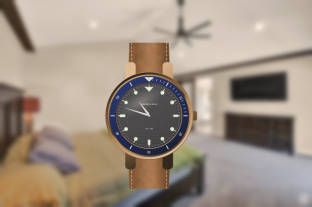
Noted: {"hour": 10, "minute": 48}
